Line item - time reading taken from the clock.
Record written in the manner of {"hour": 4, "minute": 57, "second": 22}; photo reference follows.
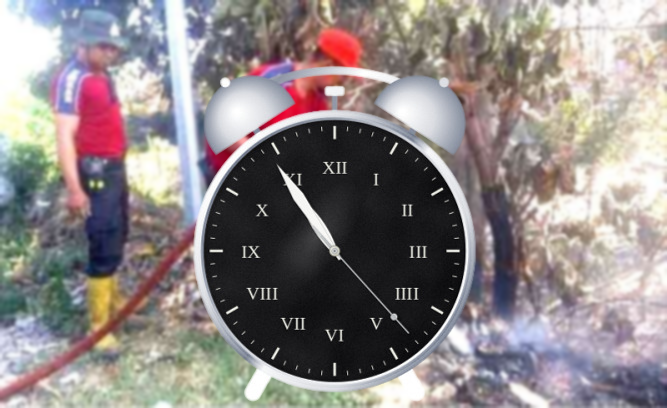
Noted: {"hour": 10, "minute": 54, "second": 23}
